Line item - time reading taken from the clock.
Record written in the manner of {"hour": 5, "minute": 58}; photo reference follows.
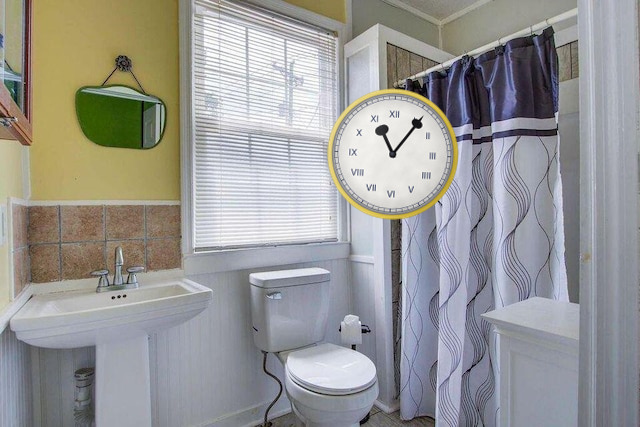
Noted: {"hour": 11, "minute": 6}
